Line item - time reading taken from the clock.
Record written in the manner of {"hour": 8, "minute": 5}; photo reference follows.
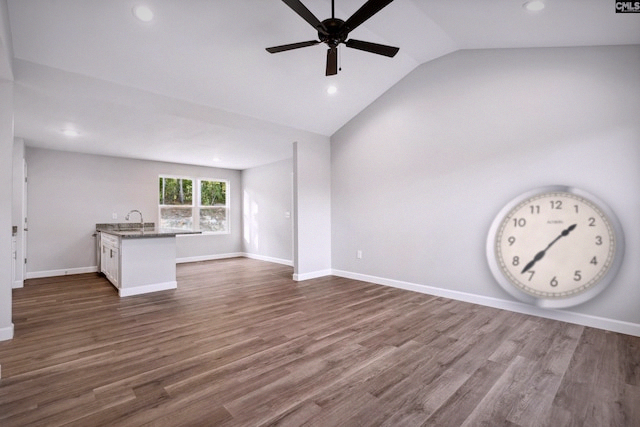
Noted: {"hour": 1, "minute": 37}
